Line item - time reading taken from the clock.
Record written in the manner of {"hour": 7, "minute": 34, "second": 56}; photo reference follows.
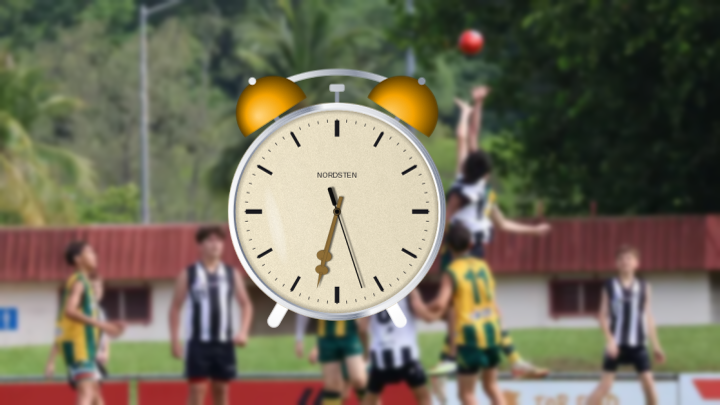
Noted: {"hour": 6, "minute": 32, "second": 27}
